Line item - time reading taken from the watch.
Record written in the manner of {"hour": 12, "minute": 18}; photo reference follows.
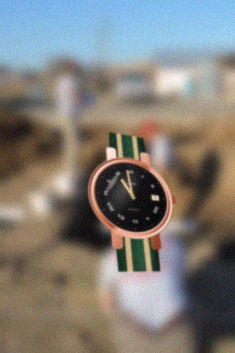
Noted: {"hour": 10, "minute": 59}
